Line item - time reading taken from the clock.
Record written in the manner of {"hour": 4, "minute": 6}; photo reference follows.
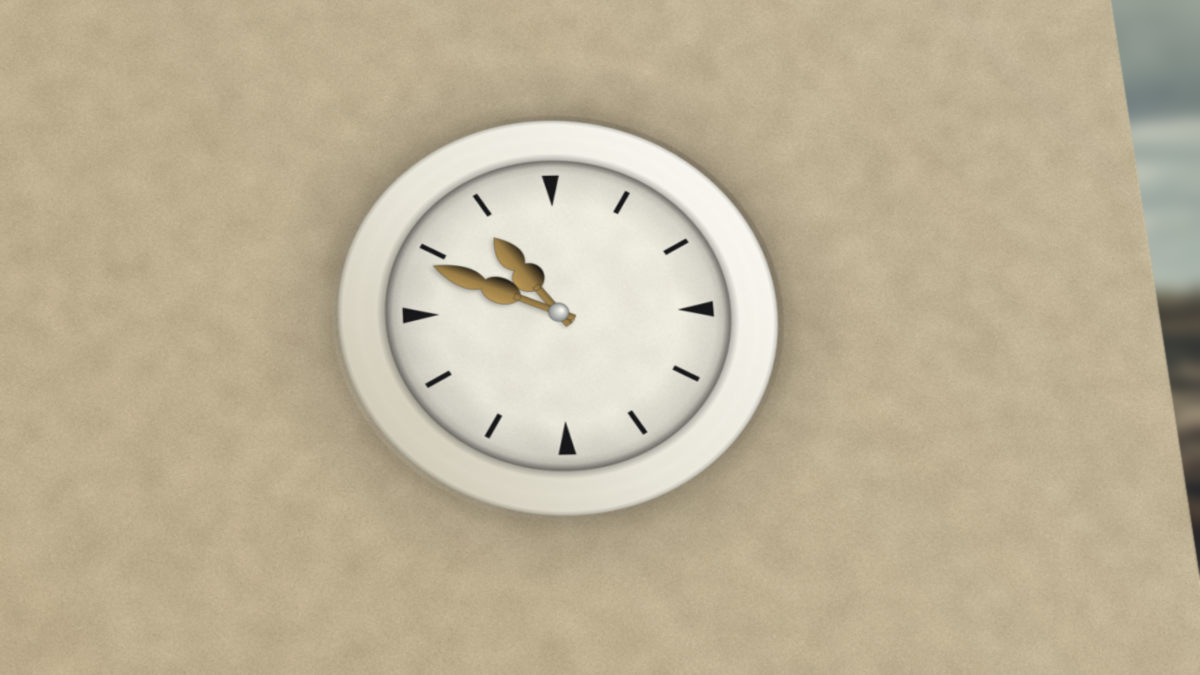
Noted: {"hour": 10, "minute": 49}
